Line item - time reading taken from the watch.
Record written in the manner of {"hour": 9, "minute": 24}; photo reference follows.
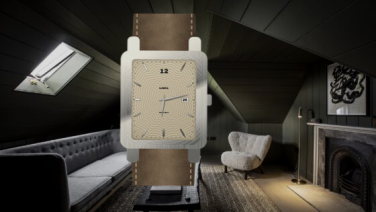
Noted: {"hour": 6, "minute": 13}
